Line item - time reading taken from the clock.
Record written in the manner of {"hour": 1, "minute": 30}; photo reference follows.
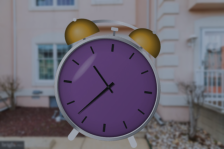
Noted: {"hour": 10, "minute": 37}
